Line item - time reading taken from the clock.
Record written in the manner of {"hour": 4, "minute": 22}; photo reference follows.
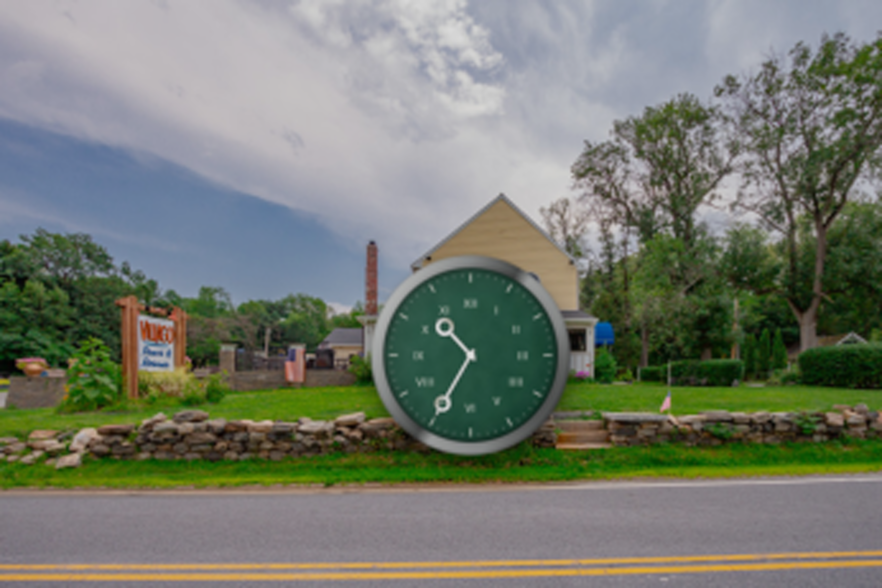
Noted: {"hour": 10, "minute": 35}
